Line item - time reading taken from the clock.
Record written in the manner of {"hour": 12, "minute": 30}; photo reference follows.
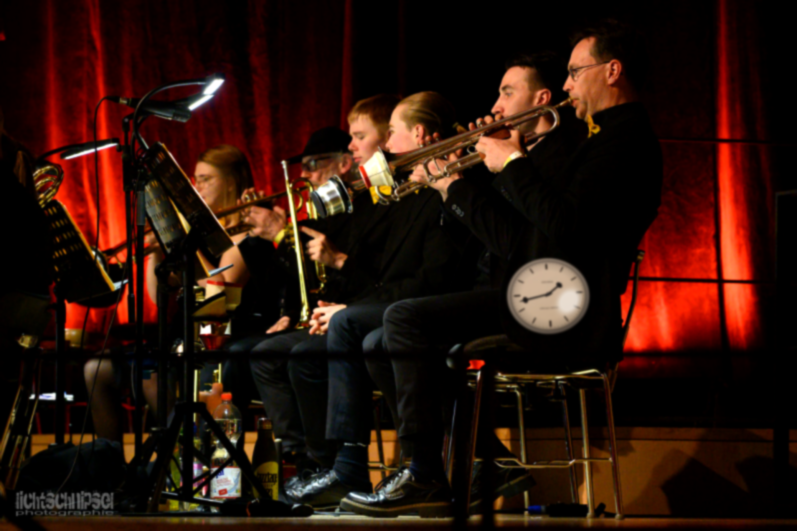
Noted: {"hour": 1, "minute": 43}
